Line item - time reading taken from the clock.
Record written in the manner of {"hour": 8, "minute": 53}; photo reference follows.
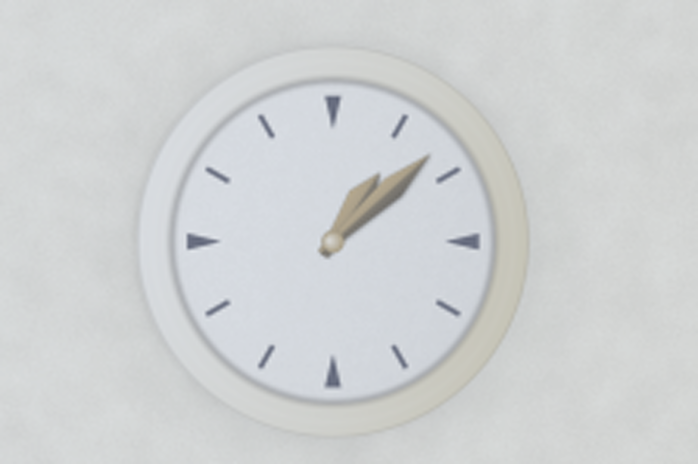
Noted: {"hour": 1, "minute": 8}
